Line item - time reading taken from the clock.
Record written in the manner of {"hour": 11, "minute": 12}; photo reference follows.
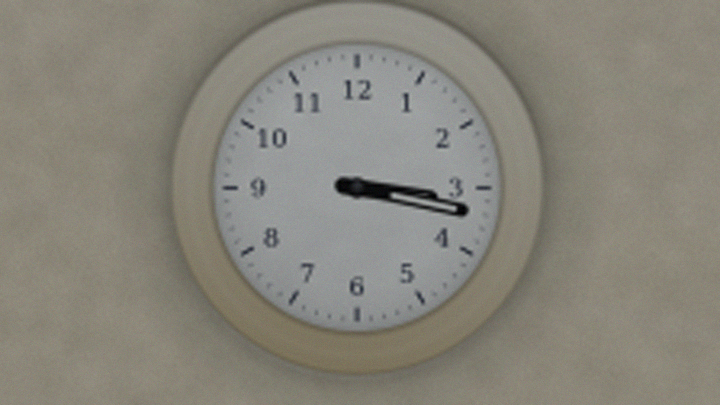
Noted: {"hour": 3, "minute": 17}
